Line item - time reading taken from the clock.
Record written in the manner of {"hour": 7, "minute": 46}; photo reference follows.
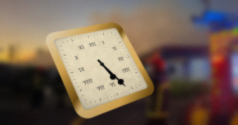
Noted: {"hour": 5, "minute": 26}
